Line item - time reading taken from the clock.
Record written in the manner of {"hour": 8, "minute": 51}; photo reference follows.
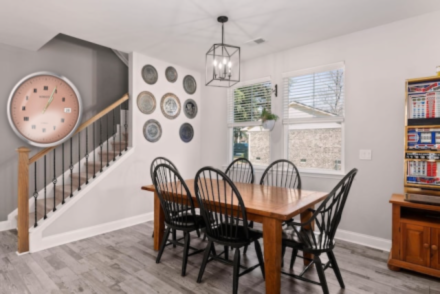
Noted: {"hour": 1, "minute": 4}
